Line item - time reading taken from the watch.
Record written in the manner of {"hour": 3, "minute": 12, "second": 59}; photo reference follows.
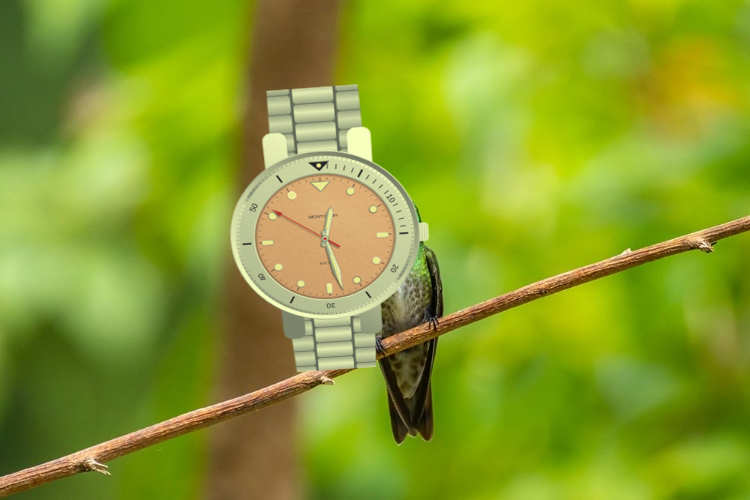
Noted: {"hour": 12, "minute": 27, "second": 51}
